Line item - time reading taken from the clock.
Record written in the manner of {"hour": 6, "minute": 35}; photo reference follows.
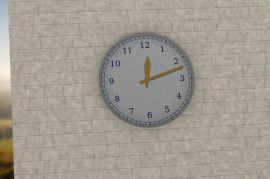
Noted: {"hour": 12, "minute": 12}
